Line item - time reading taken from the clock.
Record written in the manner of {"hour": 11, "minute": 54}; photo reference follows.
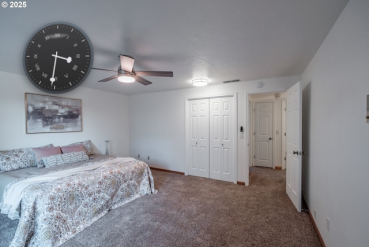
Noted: {"hour": 3, "minute": 31}
